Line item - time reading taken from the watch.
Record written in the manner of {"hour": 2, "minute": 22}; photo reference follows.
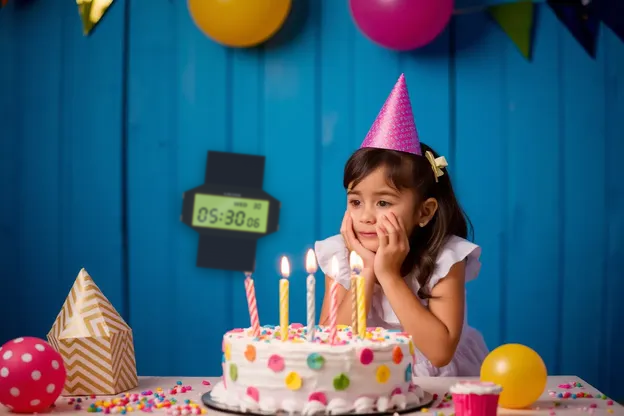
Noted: {"hour": 5, "minute": 30}
